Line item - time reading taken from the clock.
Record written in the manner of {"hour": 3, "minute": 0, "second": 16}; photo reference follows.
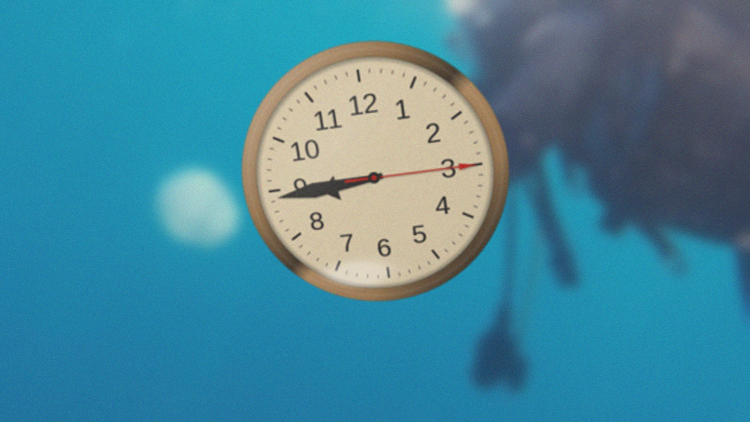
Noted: {"hour": 8, "minute": 44, "second": 15}
